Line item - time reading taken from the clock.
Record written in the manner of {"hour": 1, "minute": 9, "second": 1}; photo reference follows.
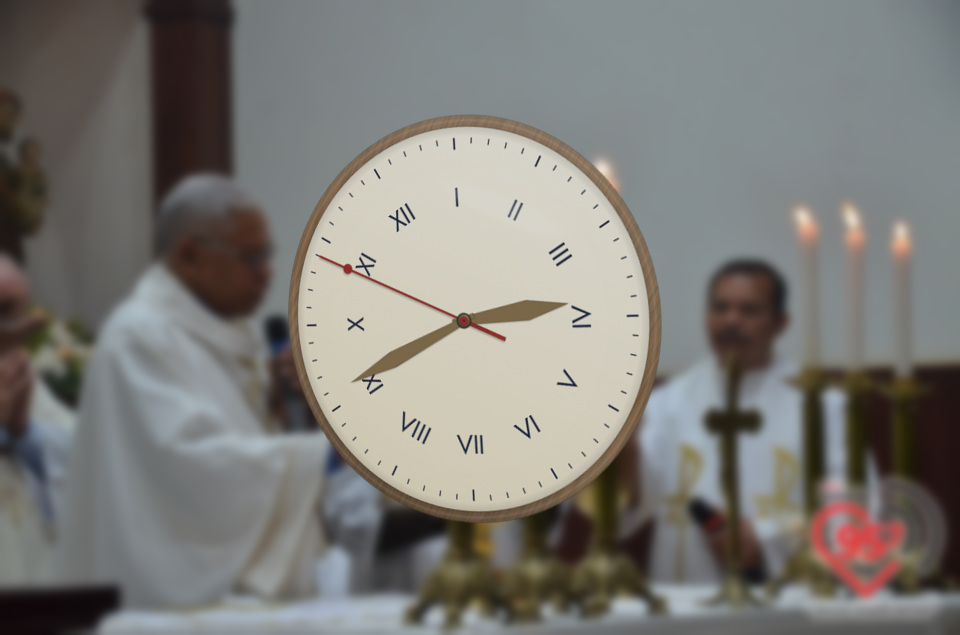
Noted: {"hour": 3, "minute": 45, "second": 54}
